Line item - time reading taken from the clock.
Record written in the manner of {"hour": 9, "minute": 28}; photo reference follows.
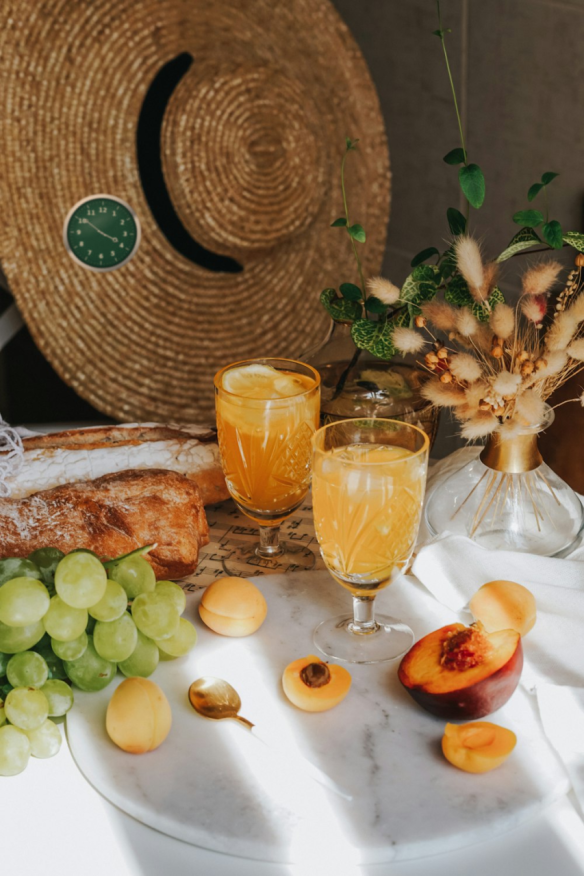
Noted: {"hour": 3, "minute": 51}
